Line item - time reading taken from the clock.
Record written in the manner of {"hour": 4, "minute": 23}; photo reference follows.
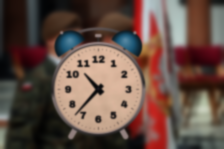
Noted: {"hour": 10, "minute": 37}
